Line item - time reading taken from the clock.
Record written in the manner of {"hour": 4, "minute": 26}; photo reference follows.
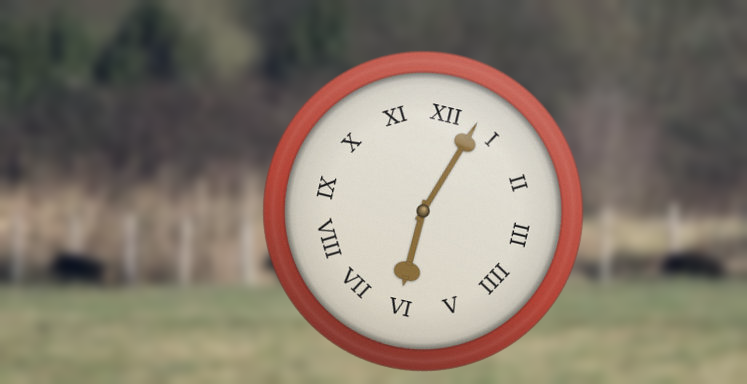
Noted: {"hour": 6, "minute": 3}
